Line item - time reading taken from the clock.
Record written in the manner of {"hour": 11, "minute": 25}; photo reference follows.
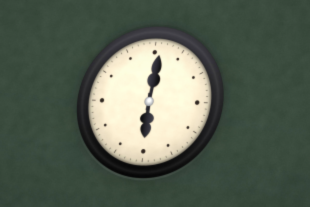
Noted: {"hour": 6, "minute": 1}
